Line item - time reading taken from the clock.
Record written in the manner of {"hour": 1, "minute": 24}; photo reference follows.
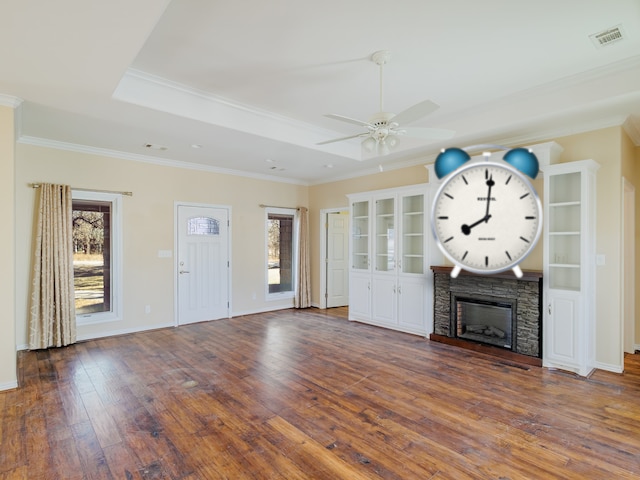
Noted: {"hour": 8, "minute": 1}
